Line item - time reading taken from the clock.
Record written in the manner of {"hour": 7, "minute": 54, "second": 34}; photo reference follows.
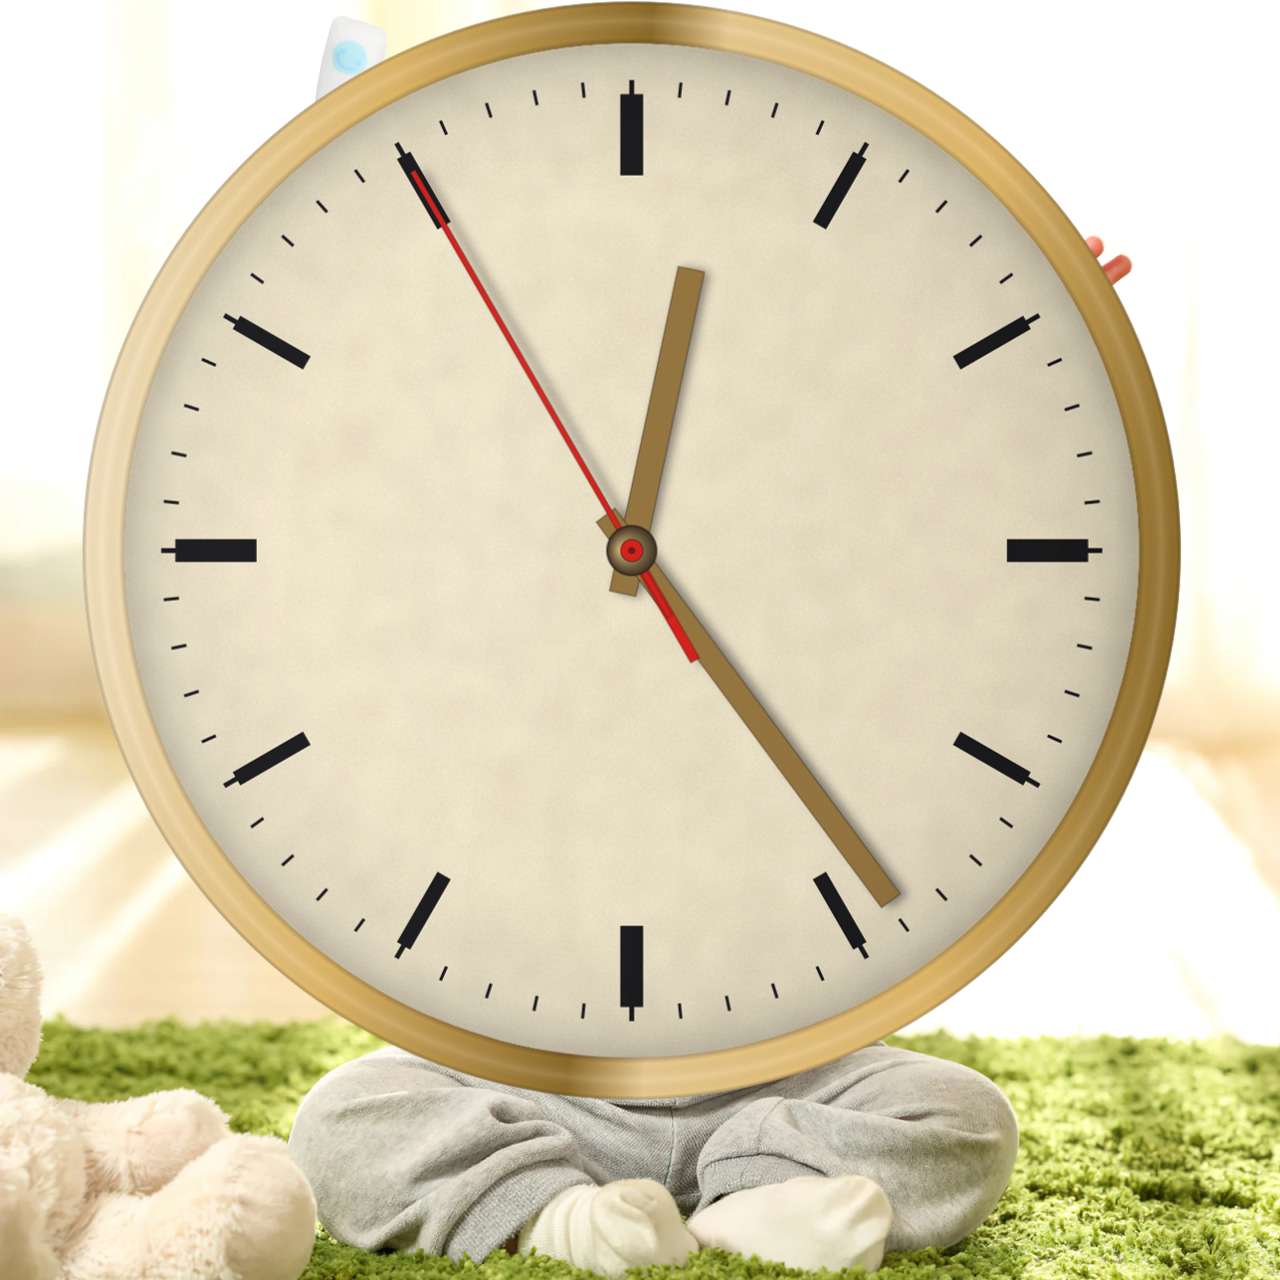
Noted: {"hour": 12, "minute": 23, "second": 55}
